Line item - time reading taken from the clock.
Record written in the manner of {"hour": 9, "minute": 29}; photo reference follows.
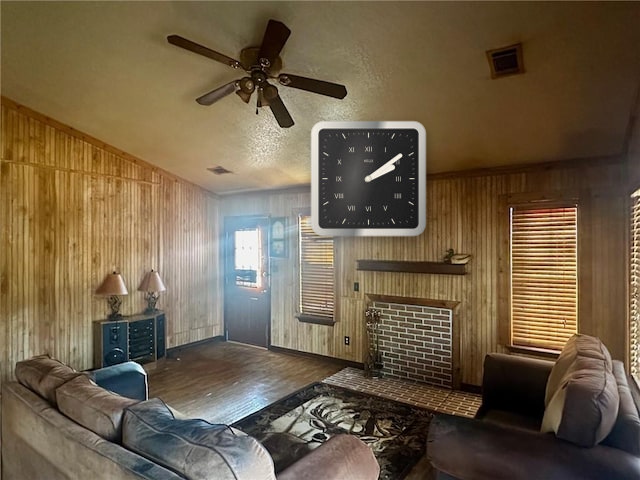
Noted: {"hour": 2, "minute": 9}
